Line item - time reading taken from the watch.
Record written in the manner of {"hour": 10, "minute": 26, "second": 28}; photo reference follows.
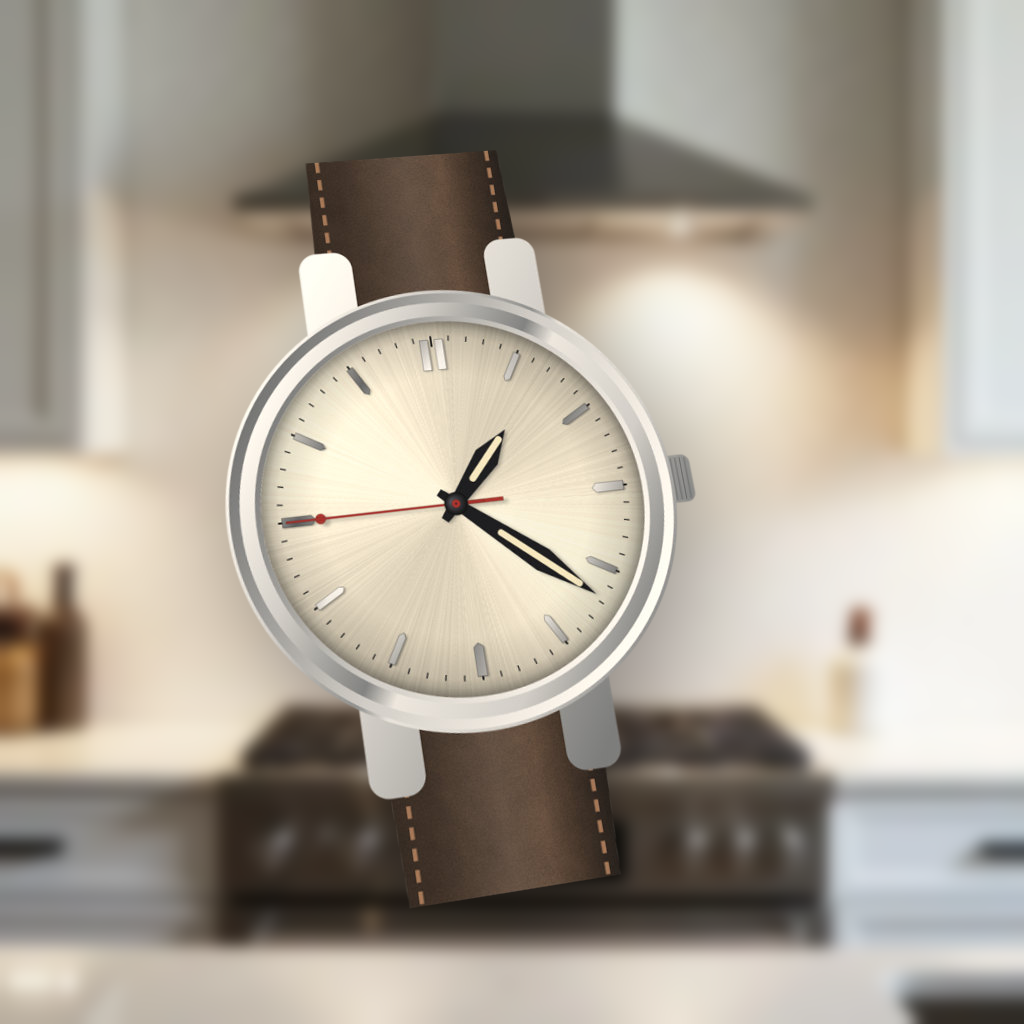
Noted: {"hour": 1, "minute": 21, "second": 45}
